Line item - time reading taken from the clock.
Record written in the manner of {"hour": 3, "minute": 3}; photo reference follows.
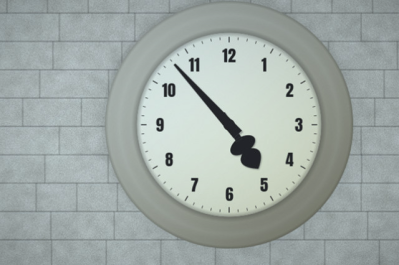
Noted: {"hour": 4, "minute": 53}
